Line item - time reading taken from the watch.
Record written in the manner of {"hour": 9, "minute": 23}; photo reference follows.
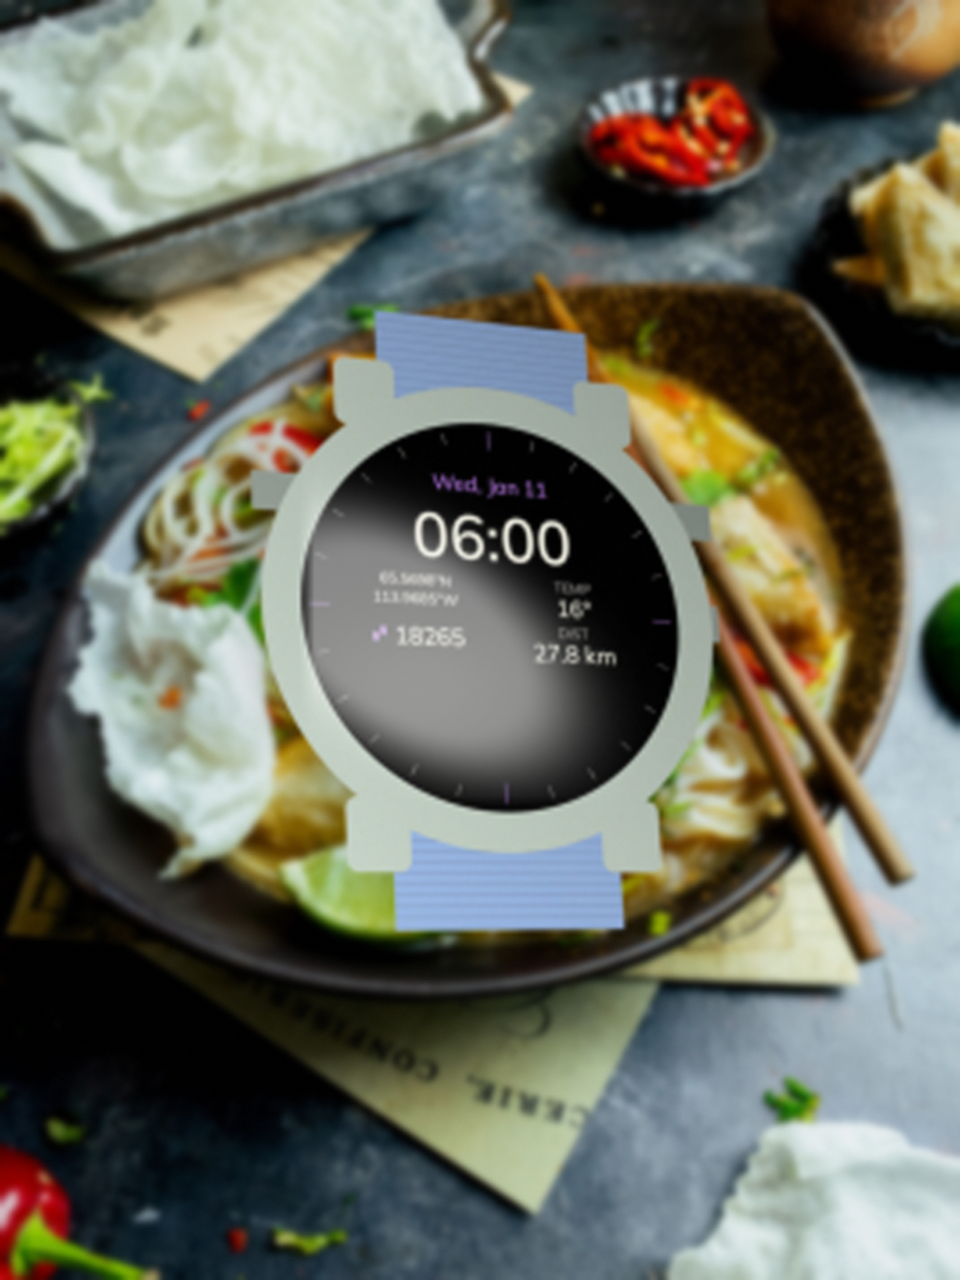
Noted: {"hour": 6, "minute": 0}
